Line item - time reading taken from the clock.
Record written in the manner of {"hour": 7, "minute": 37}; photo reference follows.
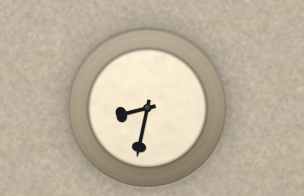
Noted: {"hour": 8, "minute": 32}
